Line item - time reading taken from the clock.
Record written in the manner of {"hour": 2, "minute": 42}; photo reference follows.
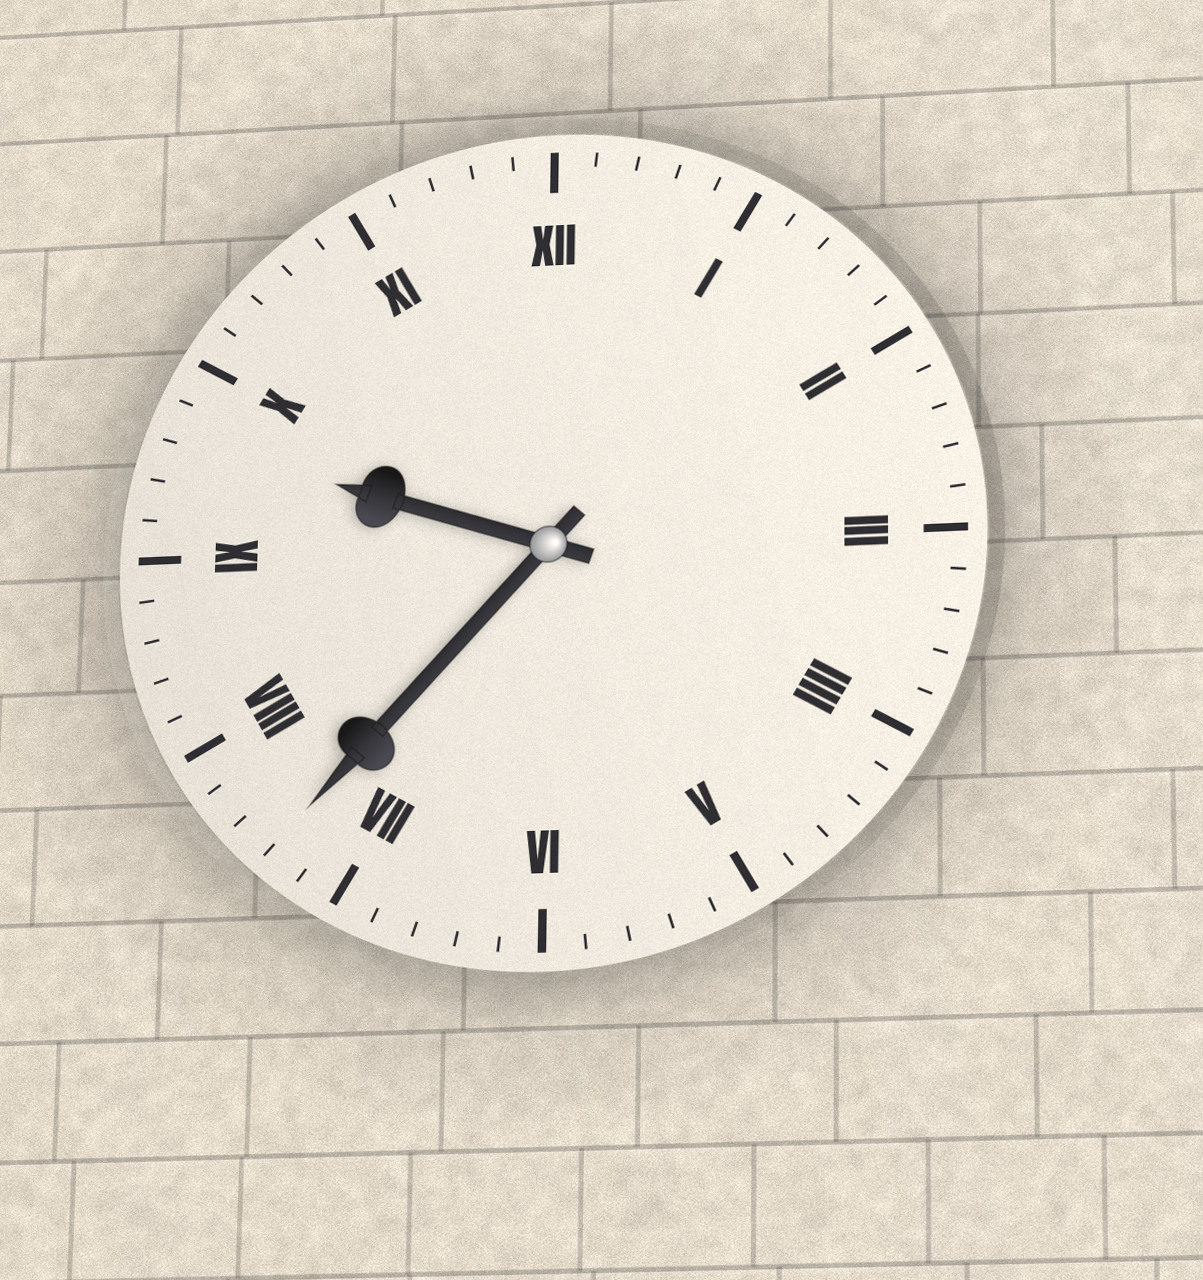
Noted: {"hour": 9, "minute": 37}
